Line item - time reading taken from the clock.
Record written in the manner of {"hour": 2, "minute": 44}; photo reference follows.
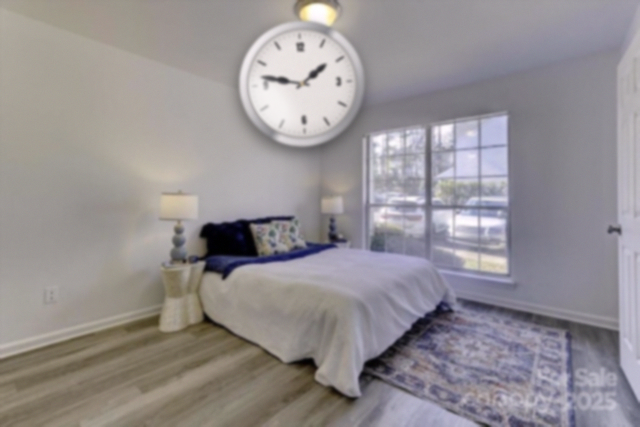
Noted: {"hour": 1, "minute": 47}
